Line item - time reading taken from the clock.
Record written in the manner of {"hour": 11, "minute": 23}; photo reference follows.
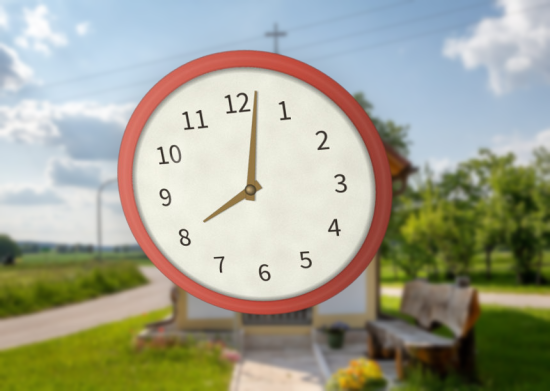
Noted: {"hour": 8, "minute": 2}
